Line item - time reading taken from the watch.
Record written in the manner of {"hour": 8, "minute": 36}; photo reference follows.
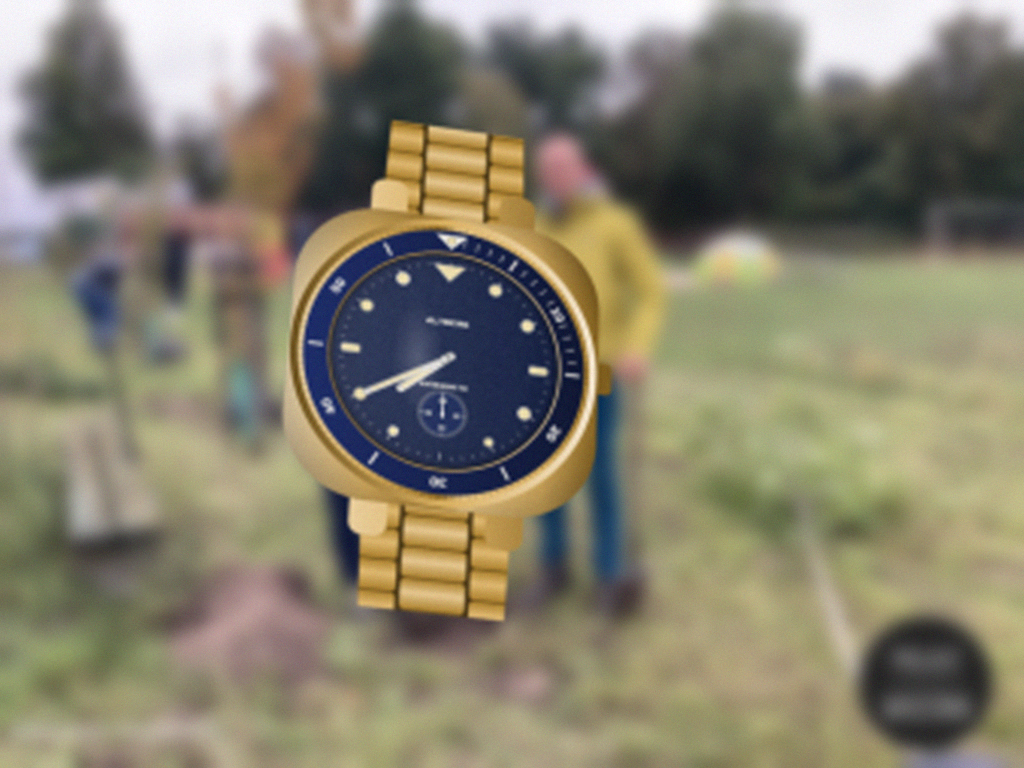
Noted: {"hour": 7, "minute": 40}
